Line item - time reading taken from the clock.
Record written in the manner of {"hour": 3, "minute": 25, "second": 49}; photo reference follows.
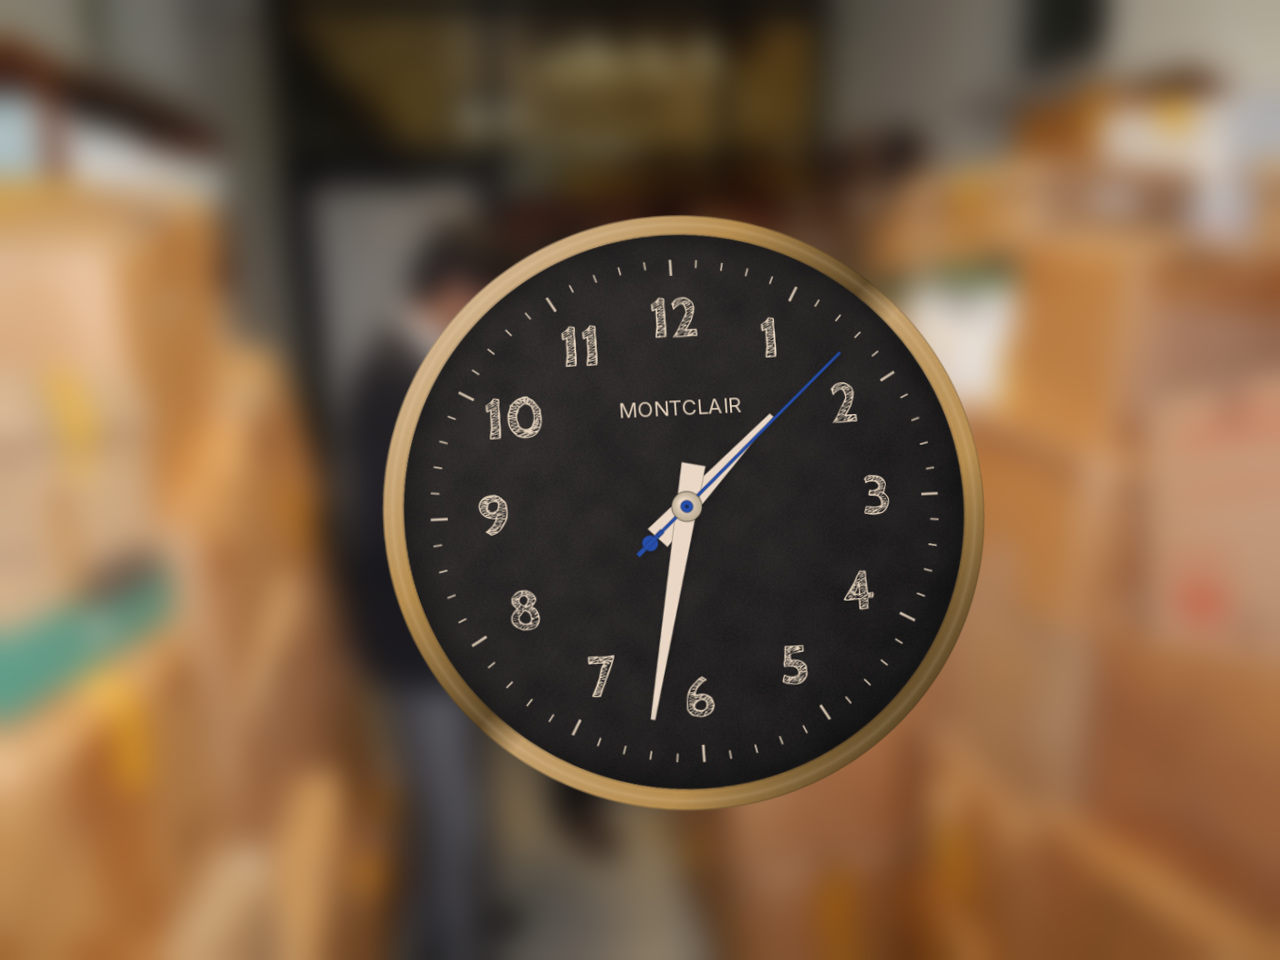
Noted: {"hour": 1, "minute": 32, "second": 8}
